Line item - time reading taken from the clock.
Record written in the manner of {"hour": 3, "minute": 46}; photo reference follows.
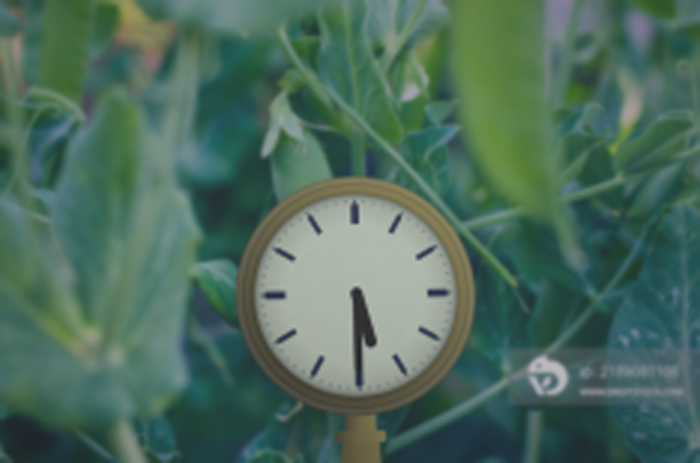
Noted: {"hour": 5, "minute": 30}
